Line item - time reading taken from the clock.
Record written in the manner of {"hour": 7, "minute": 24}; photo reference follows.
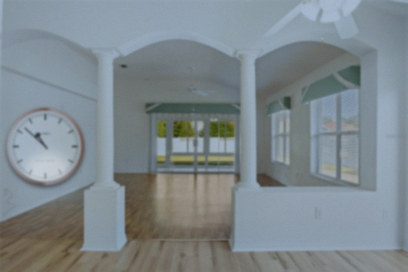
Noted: {"hour": 10, "minute": 52}
